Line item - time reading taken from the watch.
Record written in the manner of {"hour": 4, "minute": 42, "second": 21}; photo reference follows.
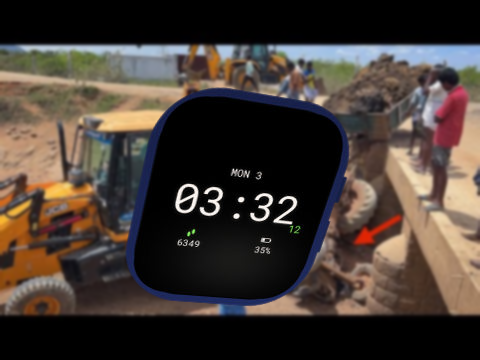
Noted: {"hour": 3, "minute": 32, "second": 12}
